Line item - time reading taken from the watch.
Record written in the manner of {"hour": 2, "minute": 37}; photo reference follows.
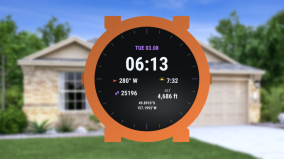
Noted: {"hour": 6, "minute": 13}
